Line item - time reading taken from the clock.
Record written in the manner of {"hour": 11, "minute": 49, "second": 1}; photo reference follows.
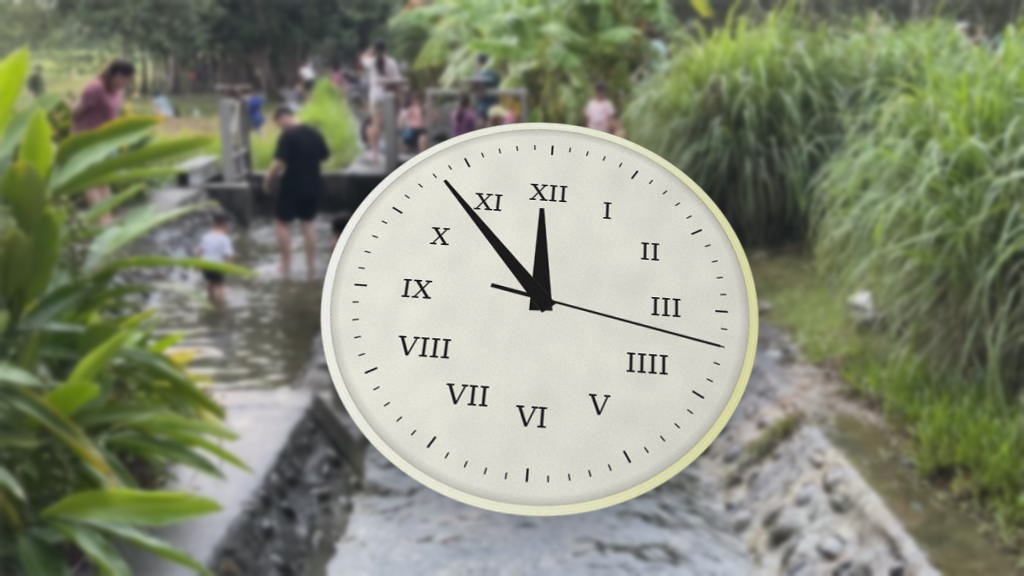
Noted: {"hour": 11, "minute": 53, "second": 17}
